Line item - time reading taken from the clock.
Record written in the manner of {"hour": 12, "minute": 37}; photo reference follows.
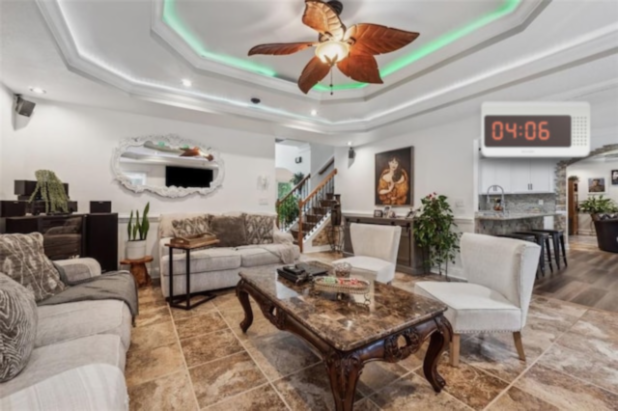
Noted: {"hour": 4, "minute": 6}
